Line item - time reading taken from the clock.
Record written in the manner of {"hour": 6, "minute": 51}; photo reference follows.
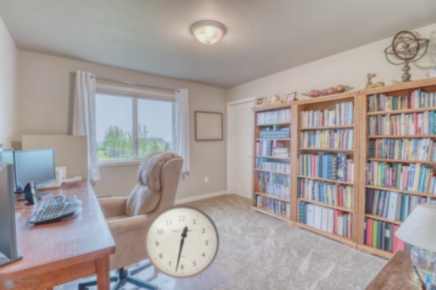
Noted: {"hour": 12, "minute": 32}
